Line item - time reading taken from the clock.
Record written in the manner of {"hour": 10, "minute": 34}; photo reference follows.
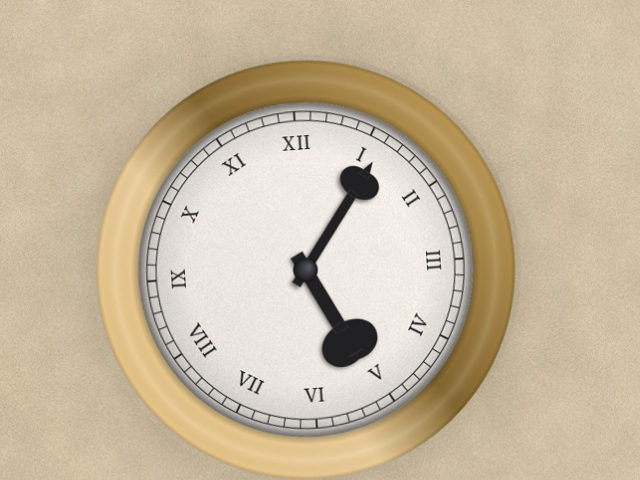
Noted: {"hour": 5, "minute": 6}
